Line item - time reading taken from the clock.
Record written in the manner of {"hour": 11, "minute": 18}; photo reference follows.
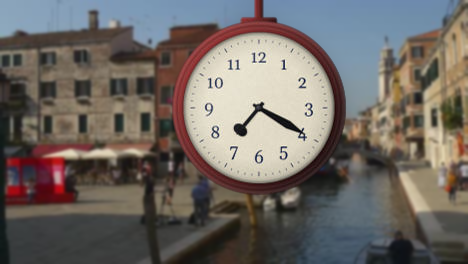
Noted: {"hour": 7, "minute": 20}
